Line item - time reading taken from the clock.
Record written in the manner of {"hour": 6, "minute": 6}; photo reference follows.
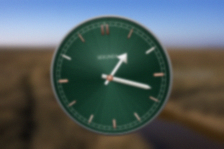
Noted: {"hour": 1, "minute": 18}
